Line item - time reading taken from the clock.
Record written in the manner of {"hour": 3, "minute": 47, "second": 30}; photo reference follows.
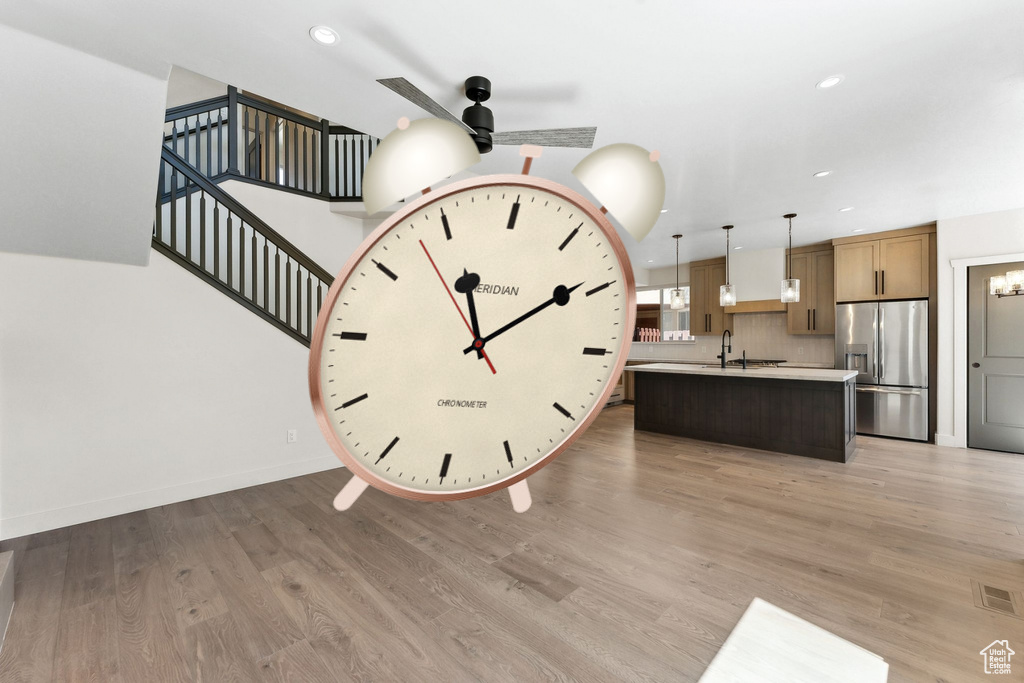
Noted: {"hour": 11, "minute": 8, "second": 53}
